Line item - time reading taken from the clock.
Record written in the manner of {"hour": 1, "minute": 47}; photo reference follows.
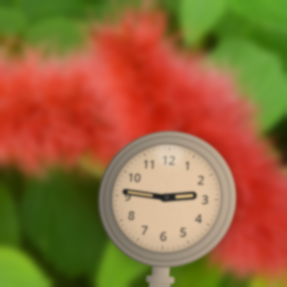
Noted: {"hour": 2, "minute": 46}
